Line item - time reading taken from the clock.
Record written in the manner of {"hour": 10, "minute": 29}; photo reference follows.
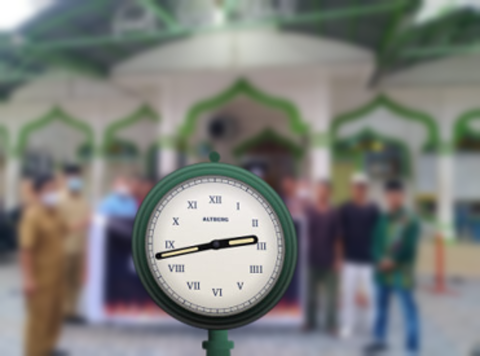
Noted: {"hour": 2, "minute": 43}
